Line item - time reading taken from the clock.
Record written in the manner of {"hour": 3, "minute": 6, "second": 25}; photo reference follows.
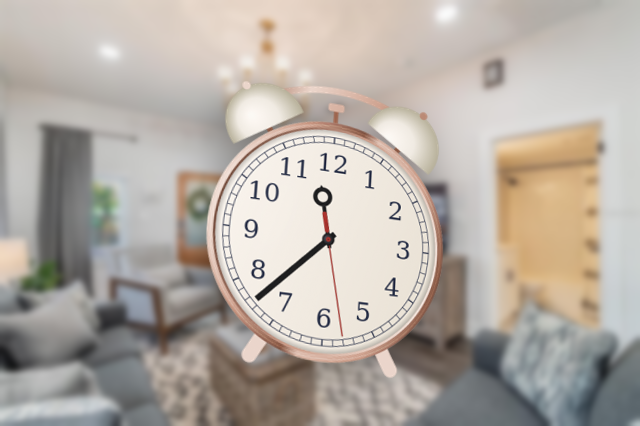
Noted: {"hour": 11, "minute": 37, "second": 28}
